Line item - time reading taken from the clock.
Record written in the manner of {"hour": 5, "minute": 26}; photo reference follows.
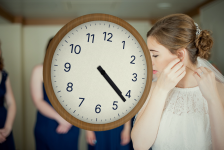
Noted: {"hour": 4, "minute": 22}
